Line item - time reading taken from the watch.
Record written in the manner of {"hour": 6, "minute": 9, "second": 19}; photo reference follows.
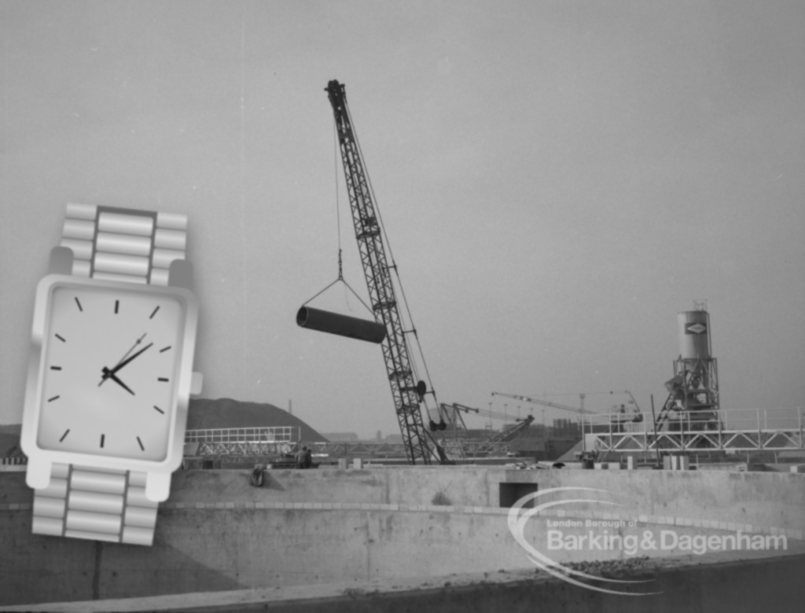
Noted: {"hour": 4, "minute": 8, "second": 6}
